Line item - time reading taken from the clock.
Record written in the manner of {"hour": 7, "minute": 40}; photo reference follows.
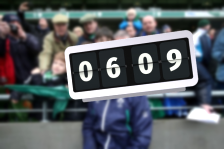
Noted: {"hour": 6, "minute": 9}
